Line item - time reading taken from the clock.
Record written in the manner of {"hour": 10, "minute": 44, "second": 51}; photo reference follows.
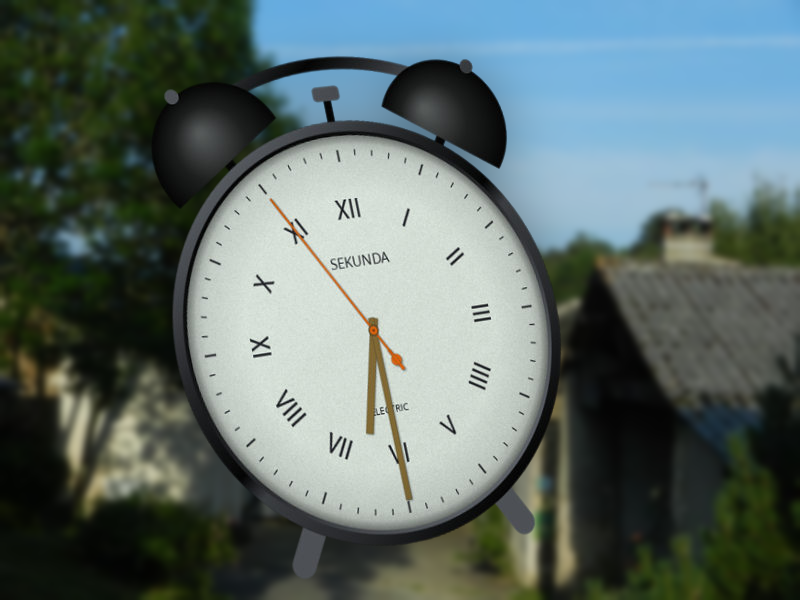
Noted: {"hour": 6, "minute": 29, "second": 55}
